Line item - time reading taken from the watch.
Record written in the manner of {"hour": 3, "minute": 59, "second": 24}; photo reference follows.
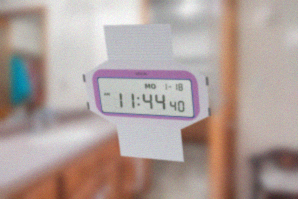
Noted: {"hour": 11, "minute": 44, "second": 40}
